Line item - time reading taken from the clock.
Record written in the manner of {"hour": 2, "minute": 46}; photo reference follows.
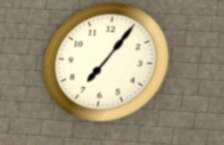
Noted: {"hour": 7, "minute": 5}
